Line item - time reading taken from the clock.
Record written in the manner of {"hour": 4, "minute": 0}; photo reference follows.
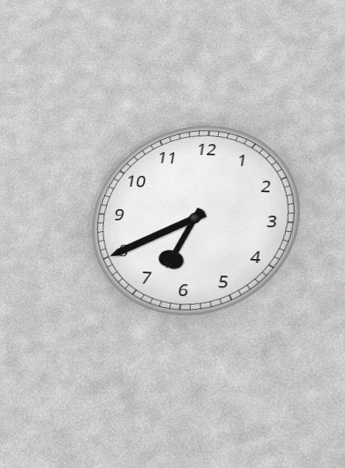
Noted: {"hour": 6, "minute": 40}
